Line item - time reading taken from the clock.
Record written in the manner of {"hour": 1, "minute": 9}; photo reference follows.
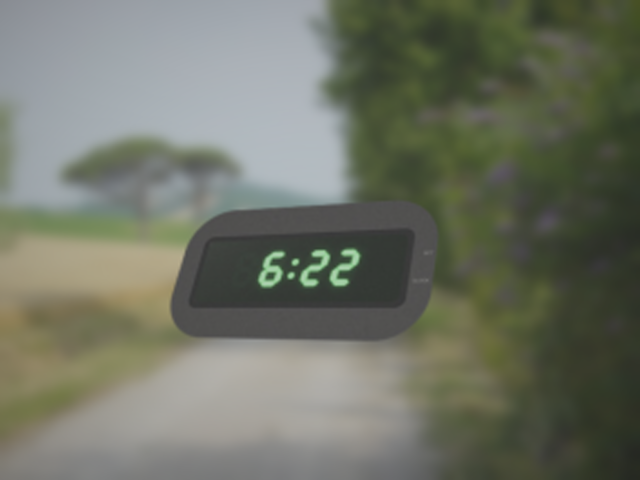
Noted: {"hour": 6, "minute": 22}
